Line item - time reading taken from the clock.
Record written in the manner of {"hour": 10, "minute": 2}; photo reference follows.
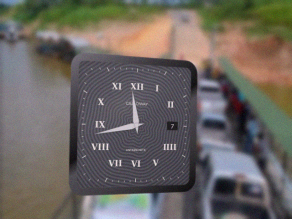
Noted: {"hour": 11, "minute": 43}
